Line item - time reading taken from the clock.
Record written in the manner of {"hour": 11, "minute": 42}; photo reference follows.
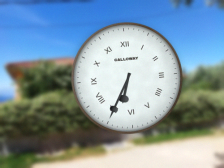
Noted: {"hour": 6, "minute": 35}
